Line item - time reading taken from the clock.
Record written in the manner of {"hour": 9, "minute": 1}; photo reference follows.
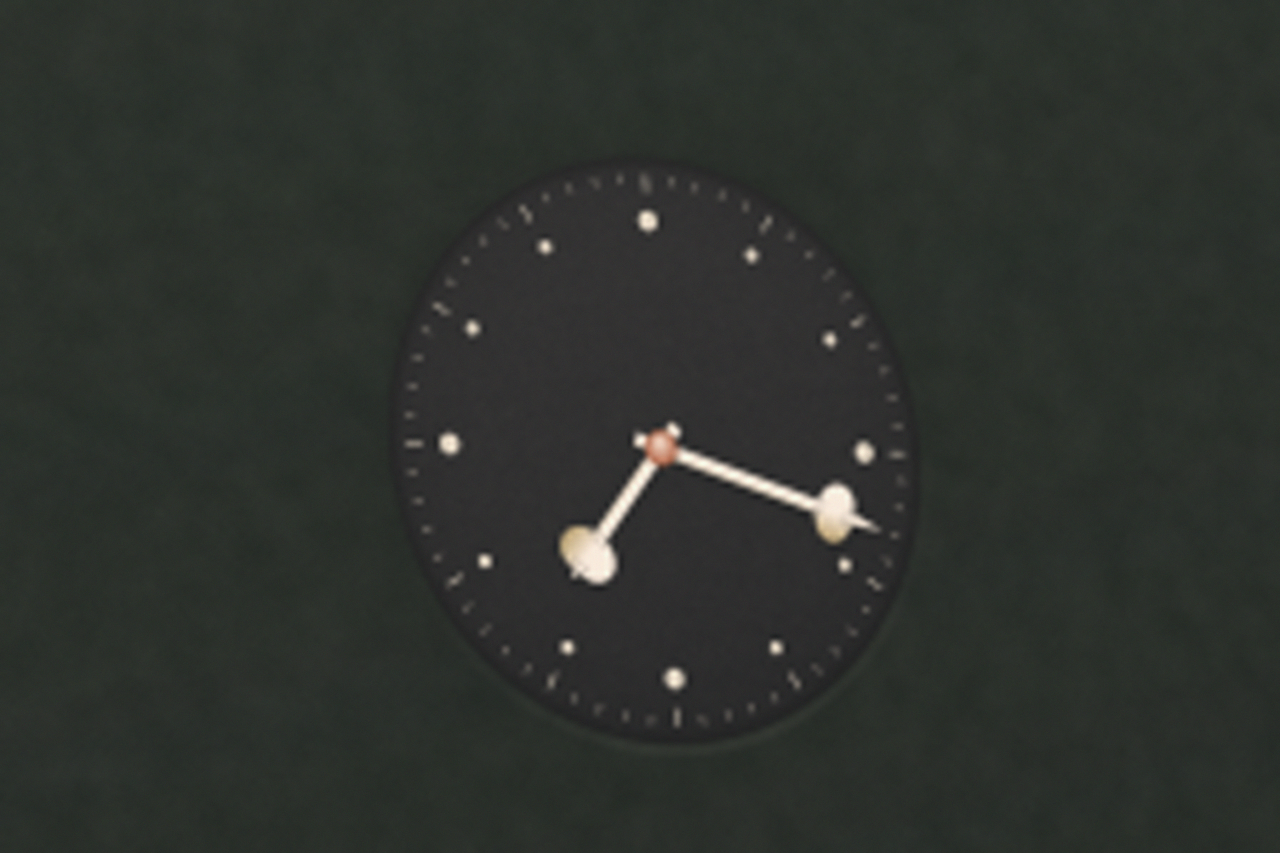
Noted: {"hour": 7, "minute": 18}
